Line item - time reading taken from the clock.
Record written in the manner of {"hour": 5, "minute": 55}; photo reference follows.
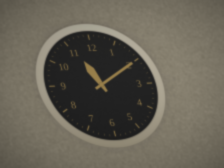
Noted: {"hour": 11, "minute": 10}
